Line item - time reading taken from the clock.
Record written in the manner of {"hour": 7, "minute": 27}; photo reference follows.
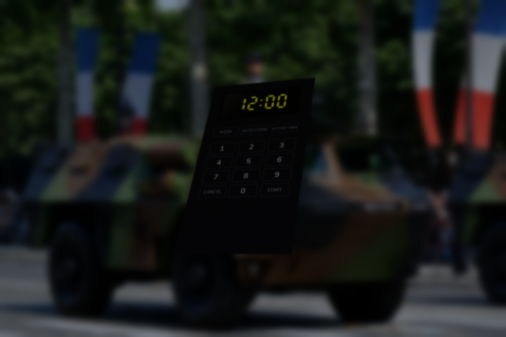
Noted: {"hour": 12, "minute": 0}
